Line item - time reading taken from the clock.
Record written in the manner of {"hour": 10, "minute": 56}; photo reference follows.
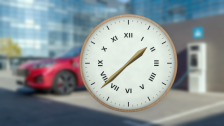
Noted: {"hour": 1, "minute": 38}
